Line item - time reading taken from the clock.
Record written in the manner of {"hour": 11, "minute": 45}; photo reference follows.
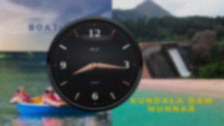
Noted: {"hour": 8, "minute": 16}
